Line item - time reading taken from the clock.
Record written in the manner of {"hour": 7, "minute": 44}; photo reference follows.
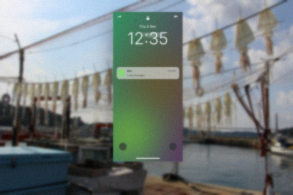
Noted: {"hour": 12, "minute": 35}
